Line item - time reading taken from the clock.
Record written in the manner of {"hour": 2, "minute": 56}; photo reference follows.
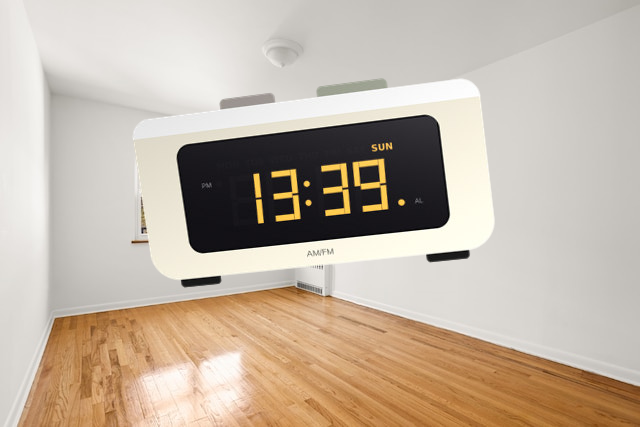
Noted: {"hour": 13, "minute": 39}
